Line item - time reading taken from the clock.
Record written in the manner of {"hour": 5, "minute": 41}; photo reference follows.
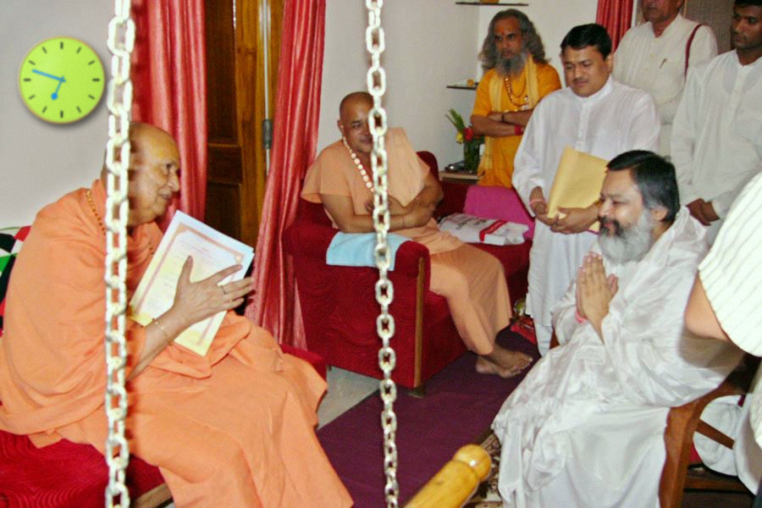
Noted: {"hour": 6, "minute": 48}
